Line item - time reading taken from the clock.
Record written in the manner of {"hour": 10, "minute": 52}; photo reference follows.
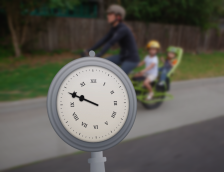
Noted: {"hour": 9, "minute": 49}
